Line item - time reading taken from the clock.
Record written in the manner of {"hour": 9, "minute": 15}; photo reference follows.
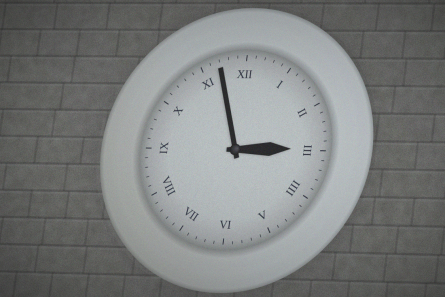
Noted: {"hour": 2, "minute": 57}
